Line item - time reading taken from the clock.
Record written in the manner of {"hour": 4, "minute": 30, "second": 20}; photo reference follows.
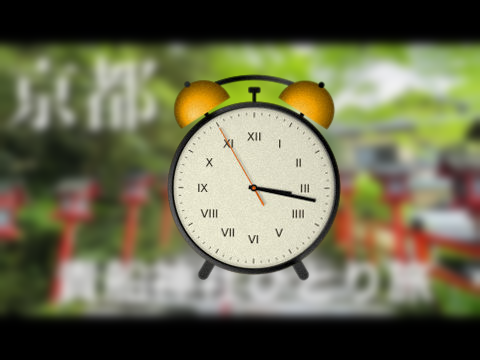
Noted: {"hour": 3, "minute": 16, "second": 55}
